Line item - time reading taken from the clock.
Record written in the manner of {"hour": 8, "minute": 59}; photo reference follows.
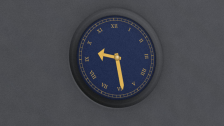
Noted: {"hour": 9, "minute": 29}
